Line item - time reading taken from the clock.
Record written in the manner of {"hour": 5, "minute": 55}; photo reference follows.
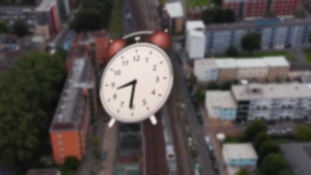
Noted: {"hour": 8, "minute": 31}
